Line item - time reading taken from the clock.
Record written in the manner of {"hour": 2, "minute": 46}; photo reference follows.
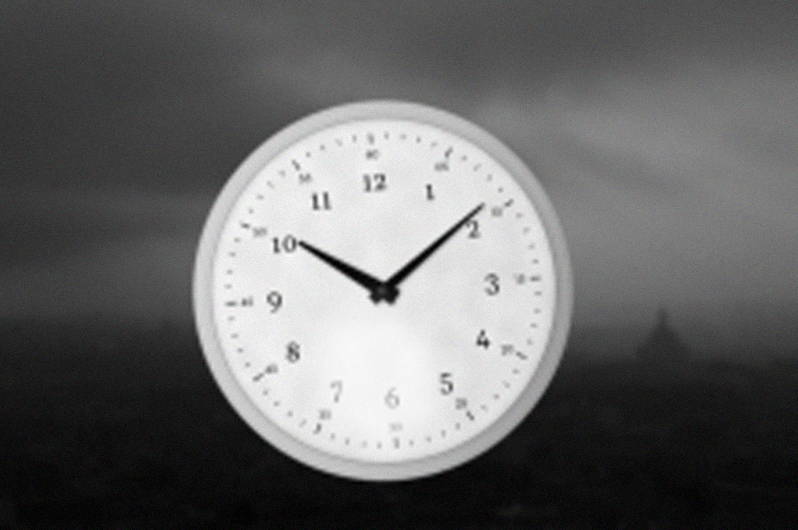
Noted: {"hour": 10, "minute": 9}
